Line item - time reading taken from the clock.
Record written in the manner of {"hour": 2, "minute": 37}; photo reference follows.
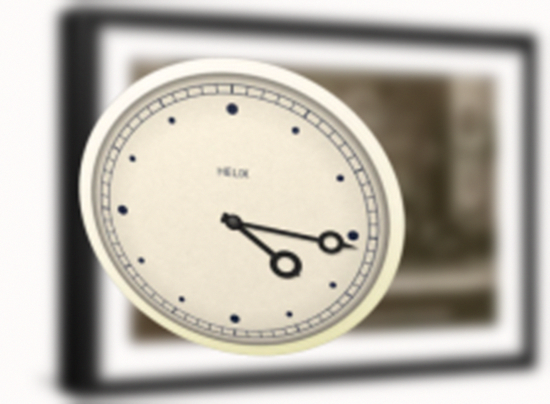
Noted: {"hour": 4, "minute": 16}
